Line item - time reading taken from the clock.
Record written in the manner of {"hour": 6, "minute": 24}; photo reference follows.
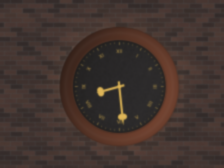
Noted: {"hour": 8, "minute": 29}
